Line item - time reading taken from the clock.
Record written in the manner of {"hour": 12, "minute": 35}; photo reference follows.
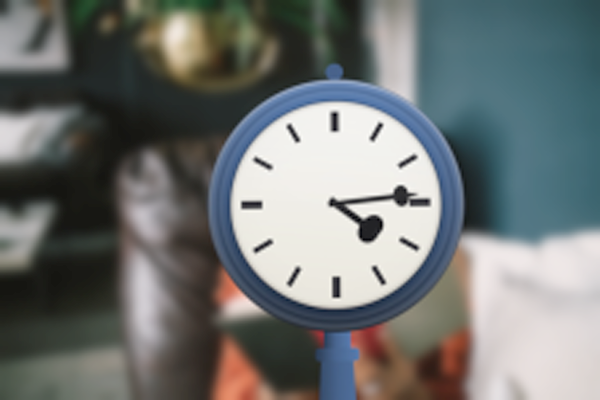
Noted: {"hour": 4, "minute": 14}
